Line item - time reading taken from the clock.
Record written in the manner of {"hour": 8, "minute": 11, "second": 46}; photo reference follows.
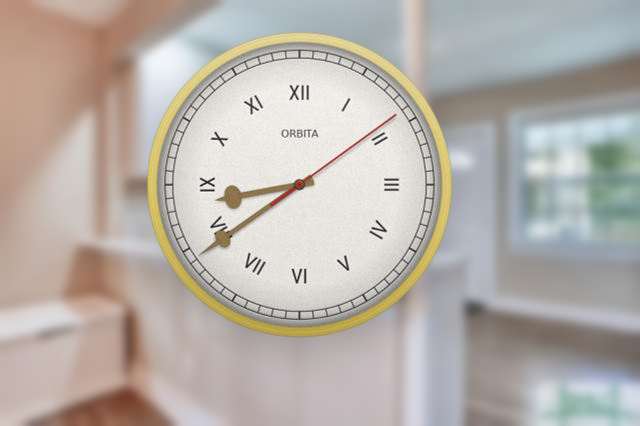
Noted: {"hour": 8, "minute": 39, "second": 9}
